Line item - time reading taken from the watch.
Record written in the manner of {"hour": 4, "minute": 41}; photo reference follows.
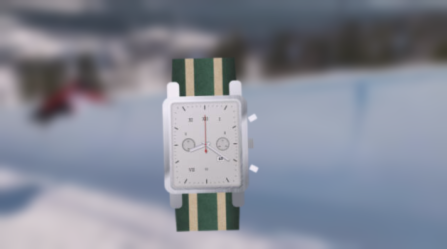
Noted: {"hour": 8, "minute": 21}
